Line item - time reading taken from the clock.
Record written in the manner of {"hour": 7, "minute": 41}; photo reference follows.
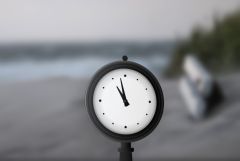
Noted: {"hour": 10, "minute": 58}
